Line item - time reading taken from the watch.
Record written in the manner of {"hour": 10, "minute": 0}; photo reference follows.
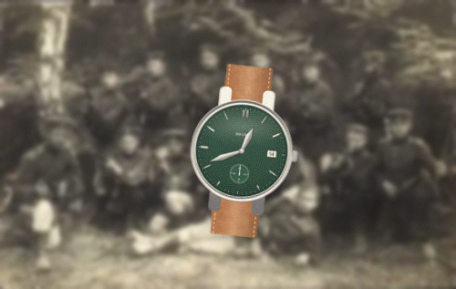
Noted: {"hour": 12, "minute": 41}
